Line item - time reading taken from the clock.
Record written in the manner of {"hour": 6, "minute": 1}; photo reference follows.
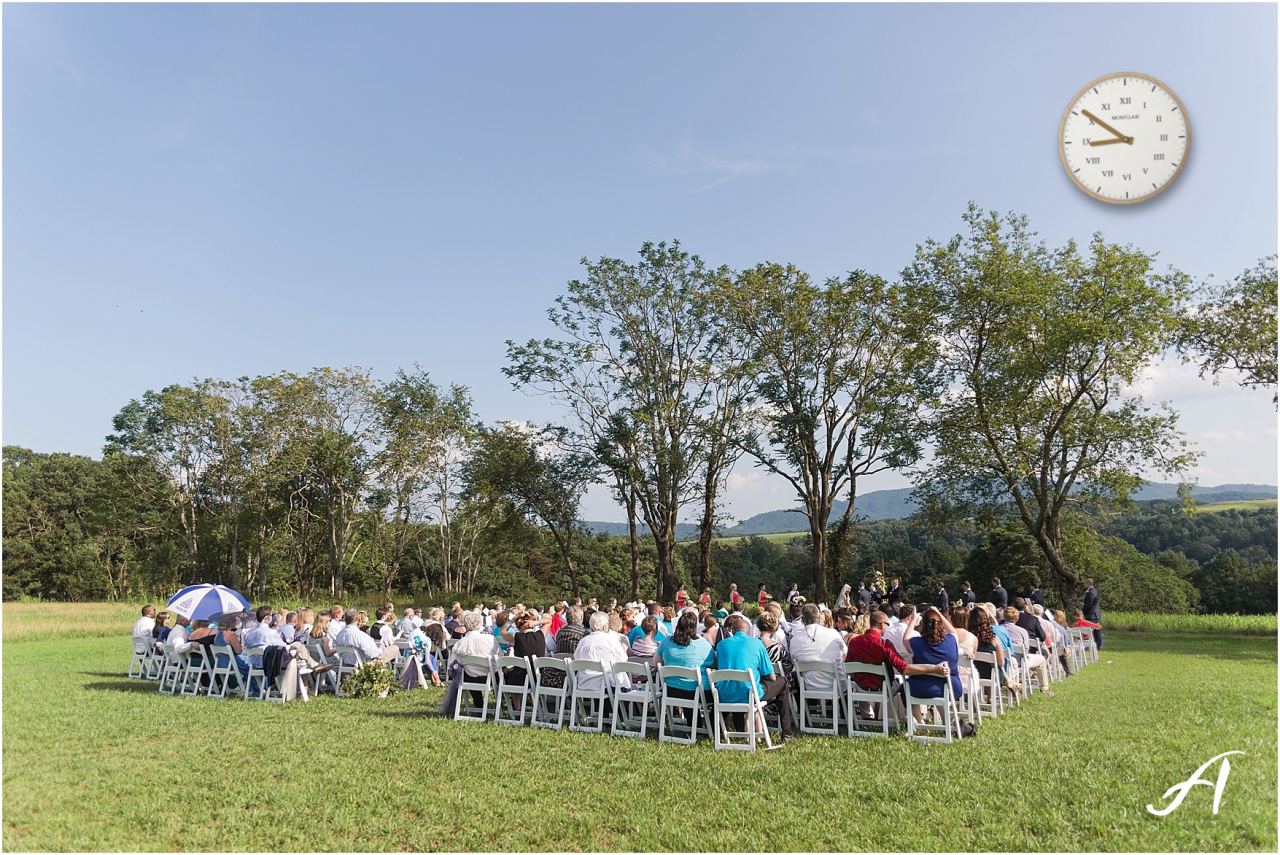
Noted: {"hour": 8, "minute": 51}
